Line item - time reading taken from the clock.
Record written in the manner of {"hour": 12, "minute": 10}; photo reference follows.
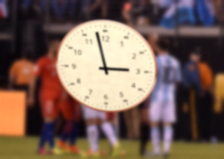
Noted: {"hour": 2, "minute": 58}
